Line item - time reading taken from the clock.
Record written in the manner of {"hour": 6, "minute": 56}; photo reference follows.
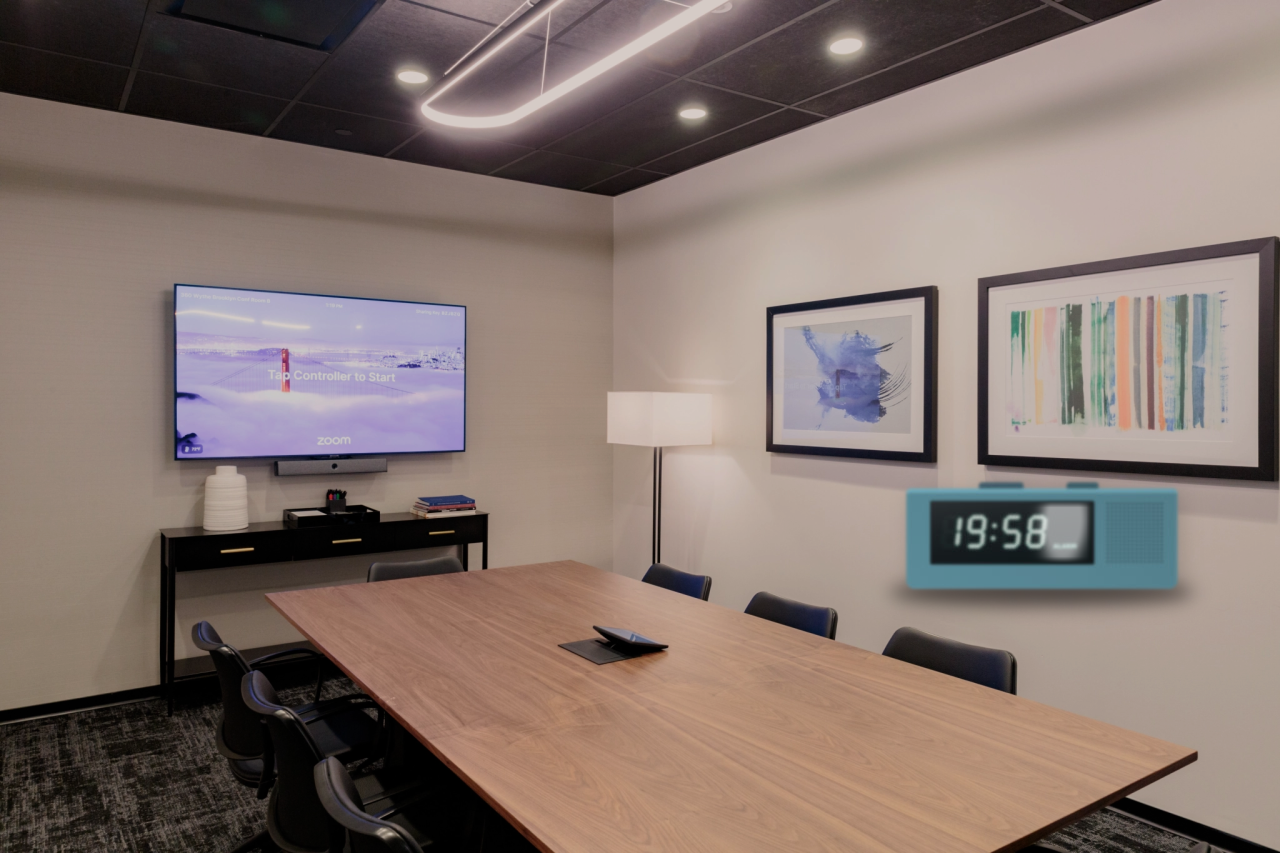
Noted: {"hour": 19, "minute": 58}
